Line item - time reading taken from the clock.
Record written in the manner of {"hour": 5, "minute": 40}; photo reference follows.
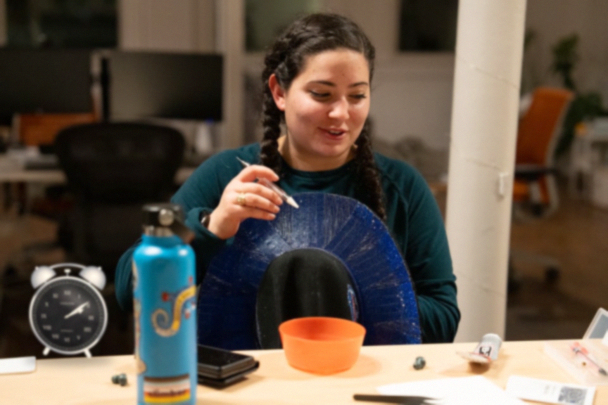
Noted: {"hour": 2, "minute": 9}
